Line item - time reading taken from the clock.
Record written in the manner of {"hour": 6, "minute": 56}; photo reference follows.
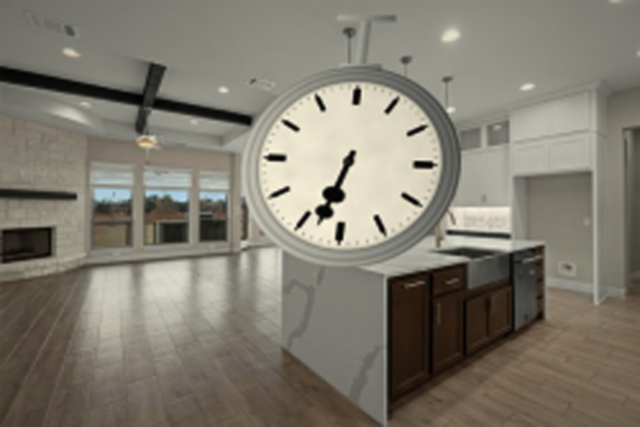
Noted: {"hour": 6, "minute": 33}
